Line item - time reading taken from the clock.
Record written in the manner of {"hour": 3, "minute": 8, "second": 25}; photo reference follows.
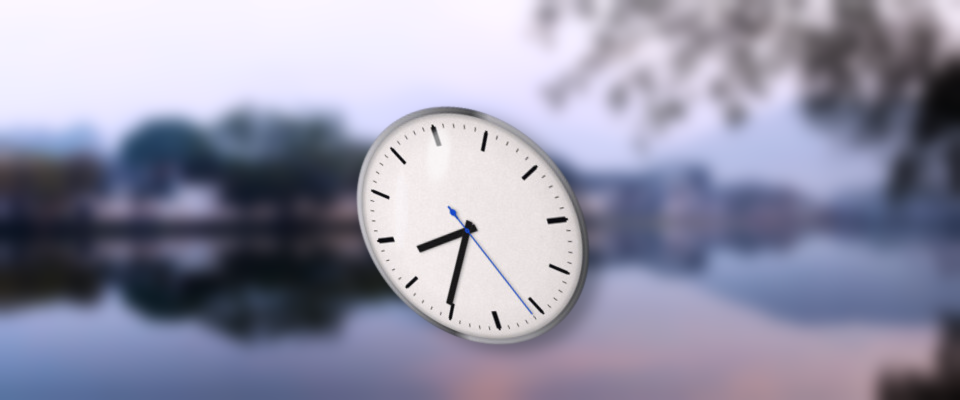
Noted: {"hour": 8, "minute": 35, "second": 26}
